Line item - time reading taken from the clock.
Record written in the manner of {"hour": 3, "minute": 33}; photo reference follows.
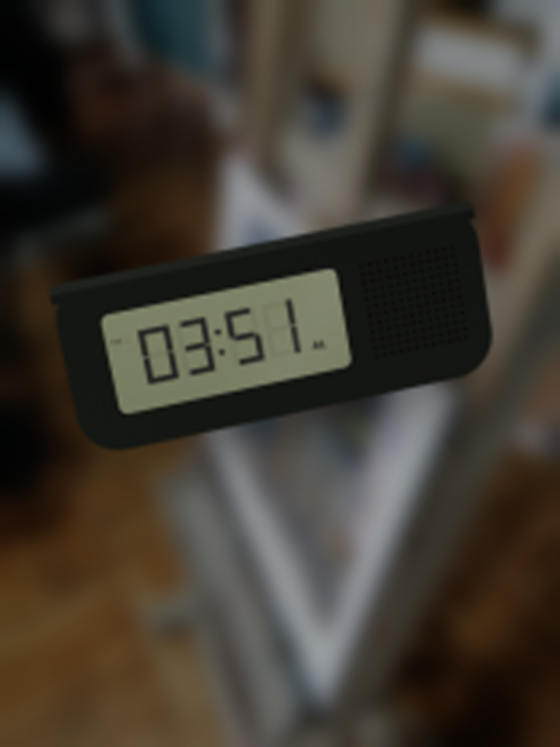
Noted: {"hour": 3, "minute": 51}
